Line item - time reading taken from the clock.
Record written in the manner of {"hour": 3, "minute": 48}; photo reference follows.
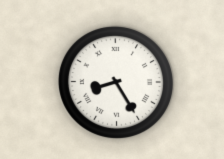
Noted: {"hour": 8, "minute": 25}
